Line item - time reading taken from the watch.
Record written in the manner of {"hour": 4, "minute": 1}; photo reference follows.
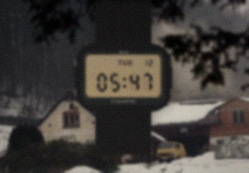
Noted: {"hour": 5, "minute": 47}
